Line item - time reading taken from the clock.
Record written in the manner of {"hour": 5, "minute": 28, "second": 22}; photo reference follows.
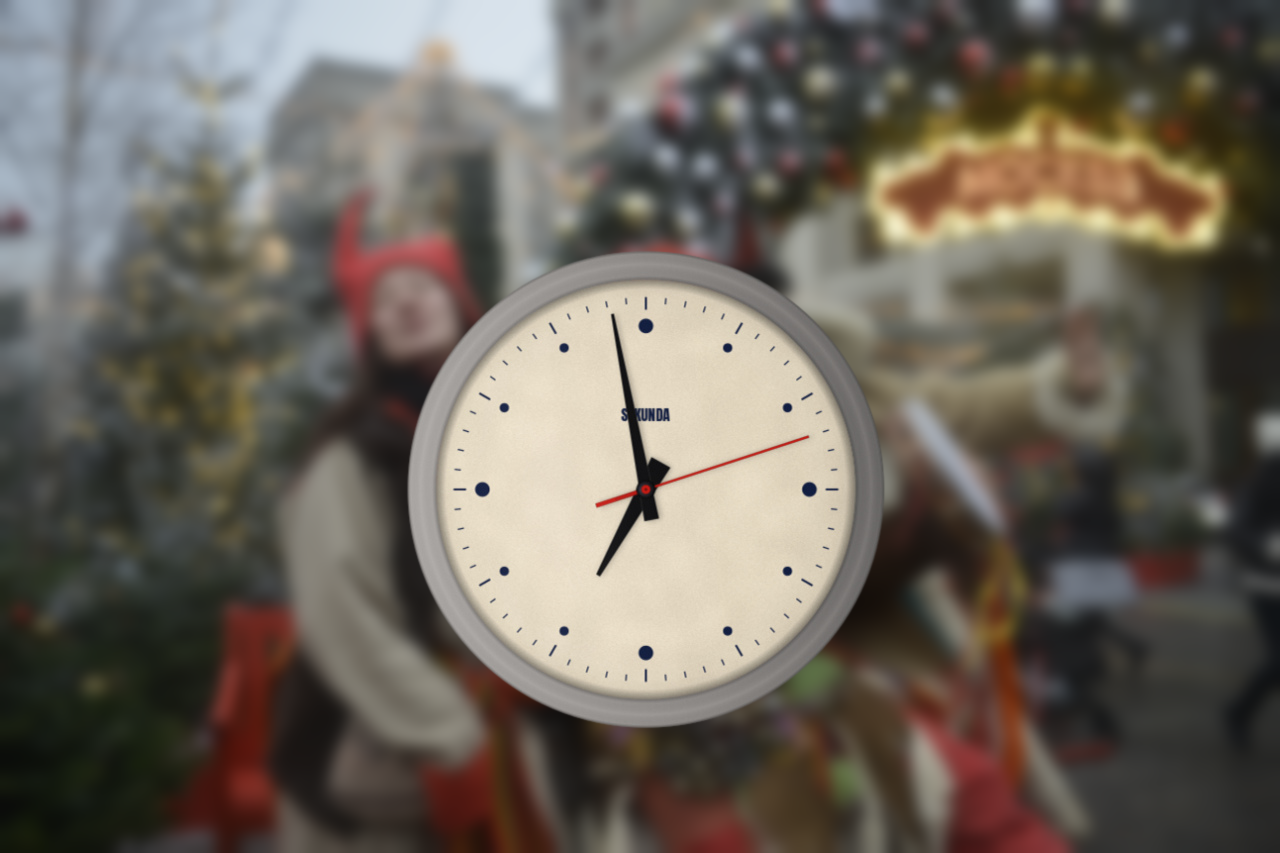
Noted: {"hour": 6, "minute": 58, "second": 12}
